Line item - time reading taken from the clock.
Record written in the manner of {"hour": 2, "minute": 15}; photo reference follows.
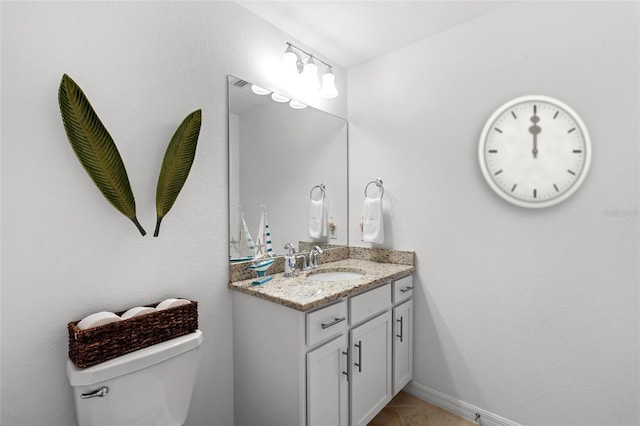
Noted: {"hour": 12, "minute": 0}
